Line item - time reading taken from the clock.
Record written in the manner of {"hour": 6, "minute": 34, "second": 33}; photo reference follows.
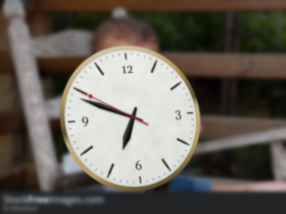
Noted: {"hour": 6, "minute": 48, "second": 50}
